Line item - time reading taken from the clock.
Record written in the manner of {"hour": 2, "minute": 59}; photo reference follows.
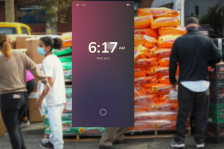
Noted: {"hour": 6, "minute": 17}
